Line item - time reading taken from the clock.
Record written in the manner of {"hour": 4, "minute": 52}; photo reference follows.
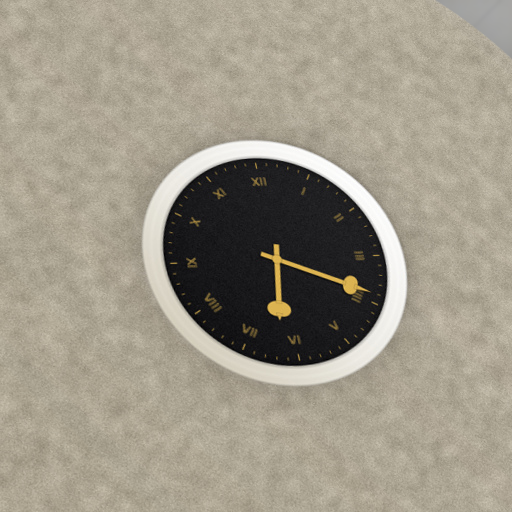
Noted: {"hour": 6, "minute": 19}
